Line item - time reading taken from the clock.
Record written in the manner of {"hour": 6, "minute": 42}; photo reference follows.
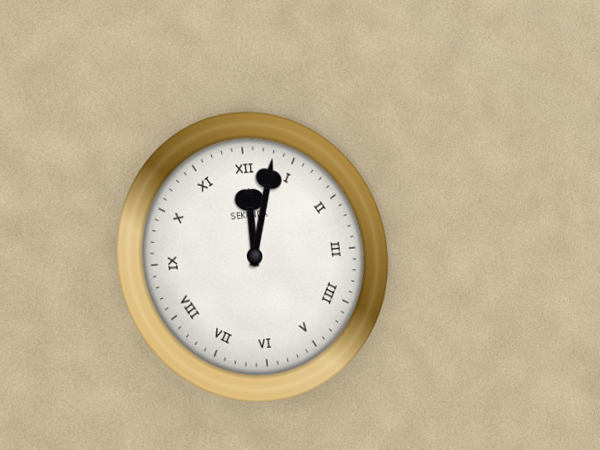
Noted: {"hour": 12, "minute": 3}
